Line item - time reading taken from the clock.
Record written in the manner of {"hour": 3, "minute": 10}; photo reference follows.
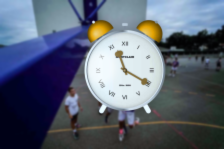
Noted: {"hour": 11, "minute": 20}
